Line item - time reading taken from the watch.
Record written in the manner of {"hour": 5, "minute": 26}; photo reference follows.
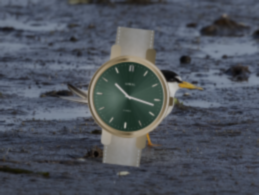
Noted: {"hour": 10, "minute": 17}
